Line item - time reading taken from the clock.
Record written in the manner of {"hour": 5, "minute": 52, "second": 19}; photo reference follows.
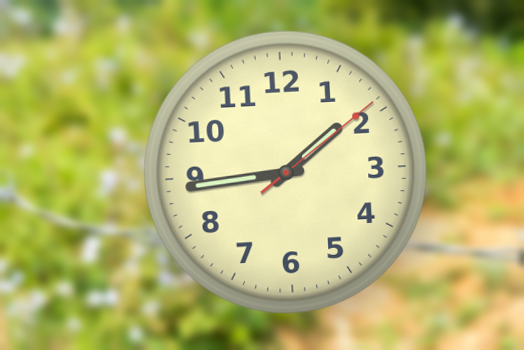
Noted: {"hour": 1, "minute": 44, "second": 9}
